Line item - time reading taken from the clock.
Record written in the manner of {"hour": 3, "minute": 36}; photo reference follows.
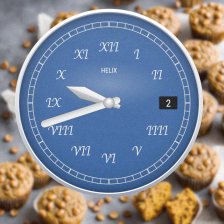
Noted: {"hour": 9, "minute": 42}
